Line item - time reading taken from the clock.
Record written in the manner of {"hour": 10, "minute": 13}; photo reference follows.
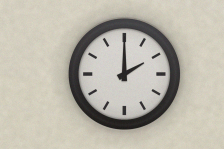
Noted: {"hour": 2, "minute": 0}
